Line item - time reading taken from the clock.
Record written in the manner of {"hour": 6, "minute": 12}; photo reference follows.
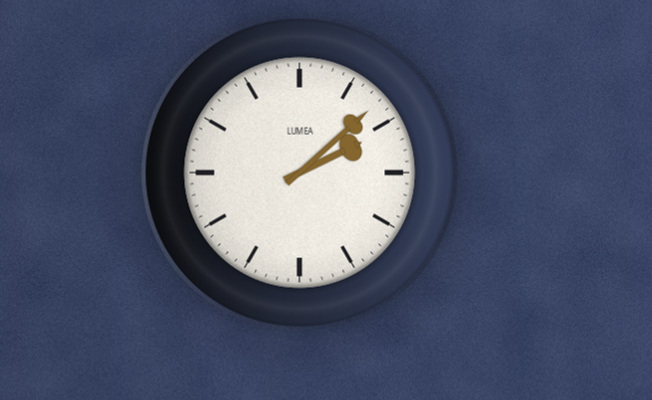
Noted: {"hour": 2, "minute": 8}
